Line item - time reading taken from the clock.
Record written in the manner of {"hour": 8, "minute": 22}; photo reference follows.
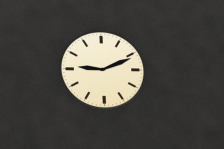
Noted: {"hour": 9, "minute": 11}
